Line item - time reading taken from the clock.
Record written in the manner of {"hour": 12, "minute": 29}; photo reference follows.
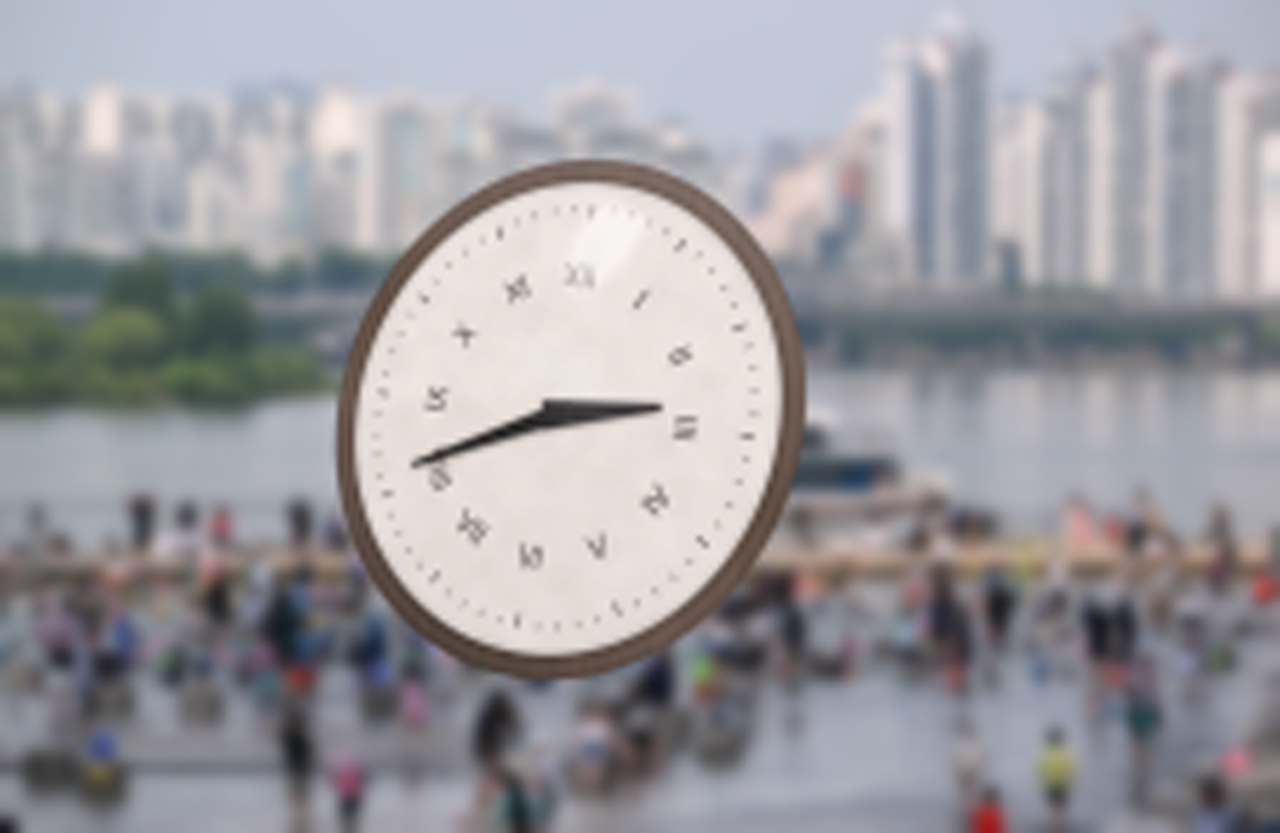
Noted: {"hour": 2, "minute": 41}
